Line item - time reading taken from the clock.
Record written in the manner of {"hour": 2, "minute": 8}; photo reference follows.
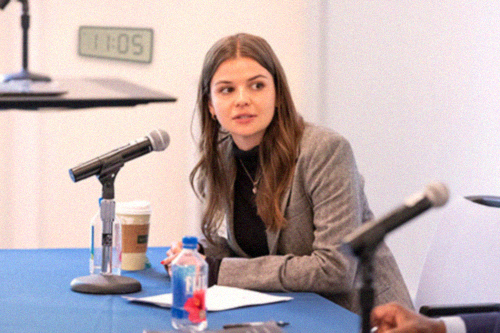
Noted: {"hour": 11, "minute": 5}
